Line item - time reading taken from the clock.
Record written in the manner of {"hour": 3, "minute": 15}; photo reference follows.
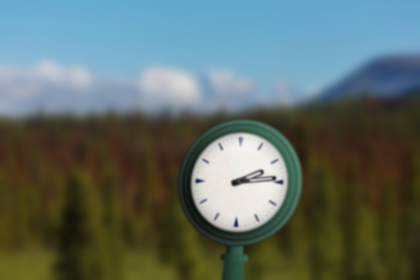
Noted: {"hour": 2, "minute": 14}
